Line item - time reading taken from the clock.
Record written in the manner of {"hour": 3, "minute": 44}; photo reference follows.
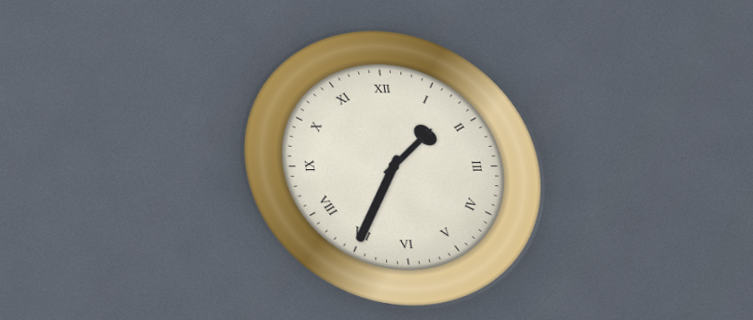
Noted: {"hour": 1, "minute": 35}
